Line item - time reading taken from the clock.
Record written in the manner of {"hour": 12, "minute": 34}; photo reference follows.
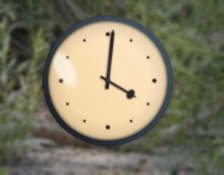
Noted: {"hour": 4, "minute": 1}
